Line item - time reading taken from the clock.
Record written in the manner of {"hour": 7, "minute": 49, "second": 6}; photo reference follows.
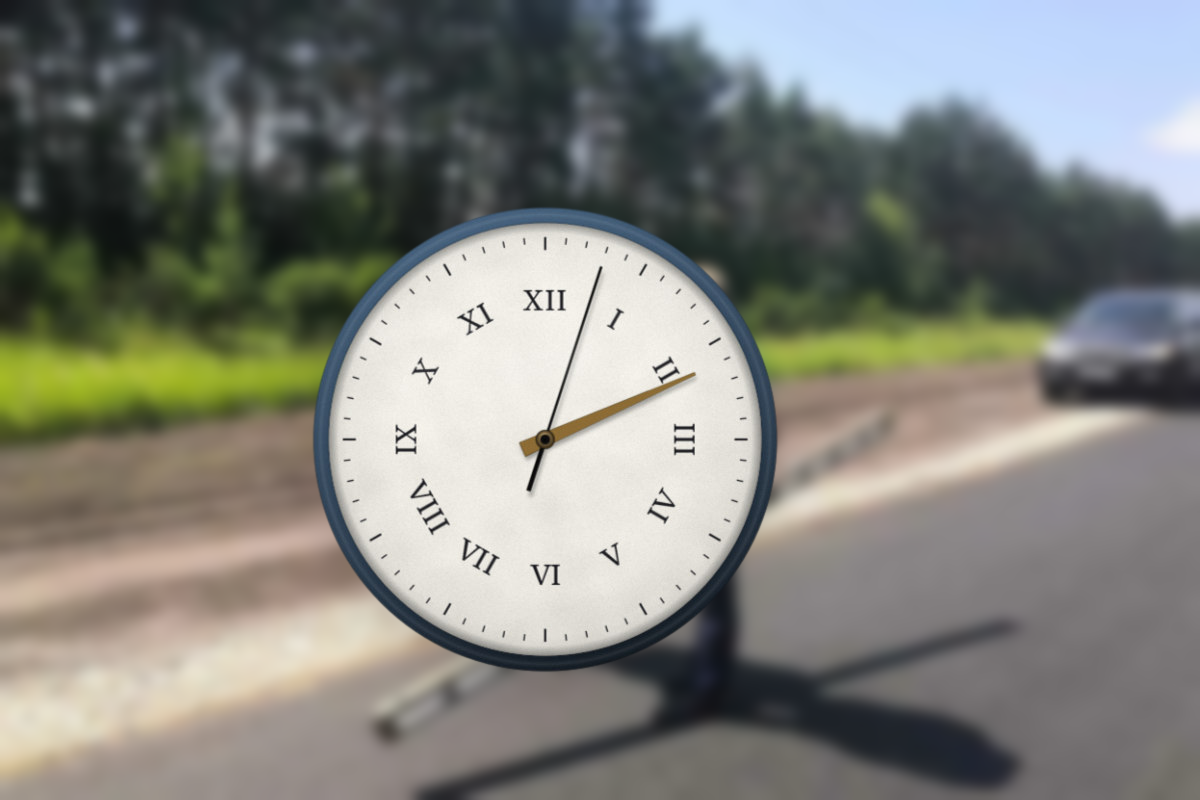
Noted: {"hour": 2, "minute": 11, "second": 3}
